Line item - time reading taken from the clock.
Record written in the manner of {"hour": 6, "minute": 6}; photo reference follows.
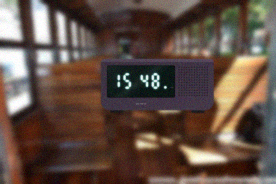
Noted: {"hour": 15, "minute": 48}
